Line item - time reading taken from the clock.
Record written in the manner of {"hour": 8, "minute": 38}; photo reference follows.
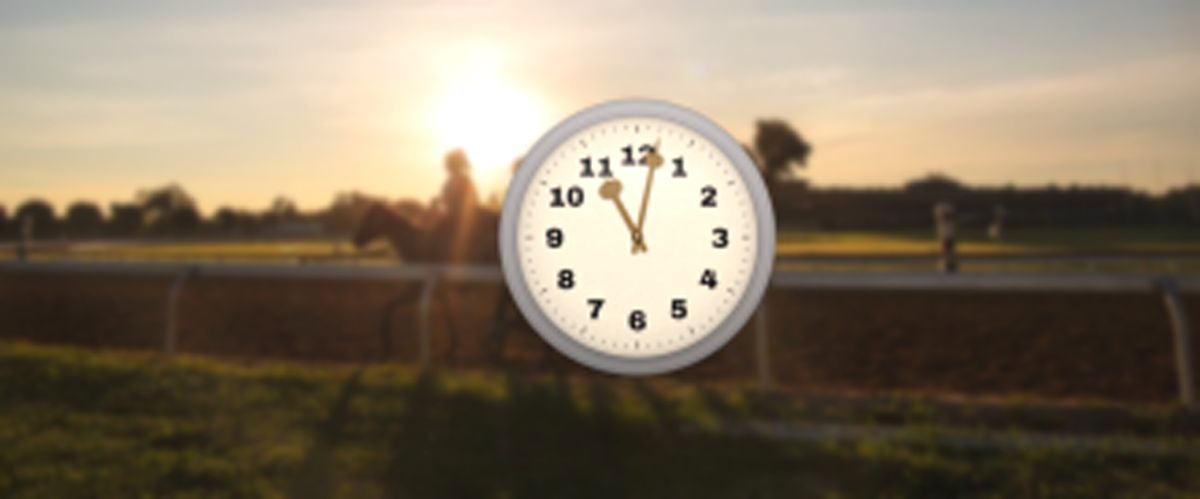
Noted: {"hour": 11, "minute": 2}
